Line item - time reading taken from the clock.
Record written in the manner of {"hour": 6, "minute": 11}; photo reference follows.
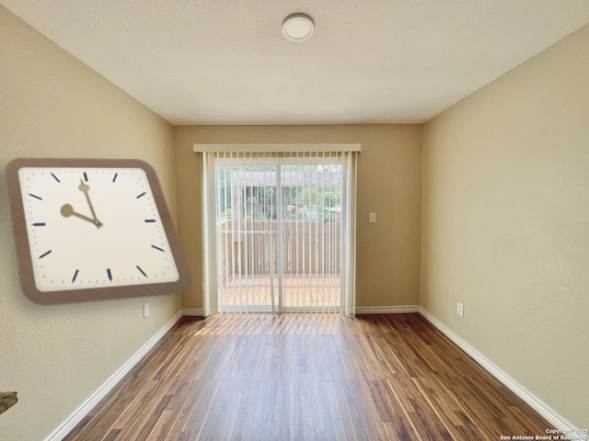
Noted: {"hour": 9, "minute": 59}
